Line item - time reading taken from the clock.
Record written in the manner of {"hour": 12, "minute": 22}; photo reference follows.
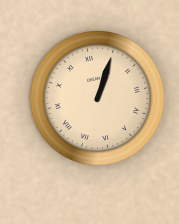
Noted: {"hour": 1, "minute": 5}
